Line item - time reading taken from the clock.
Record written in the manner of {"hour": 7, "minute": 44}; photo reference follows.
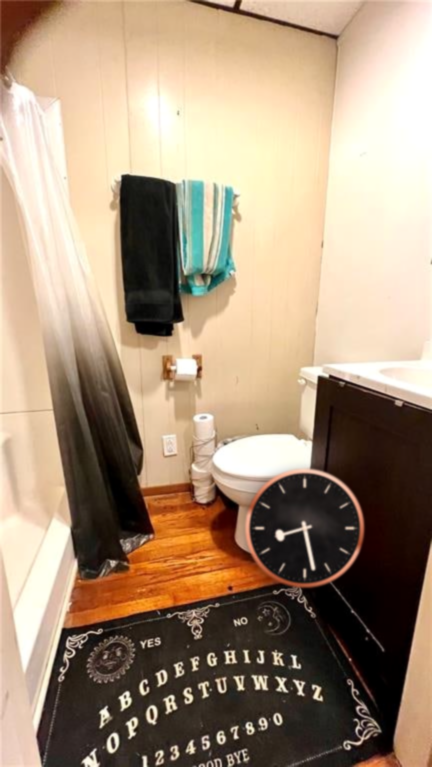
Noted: {"hour": 8, "minute": 28}
